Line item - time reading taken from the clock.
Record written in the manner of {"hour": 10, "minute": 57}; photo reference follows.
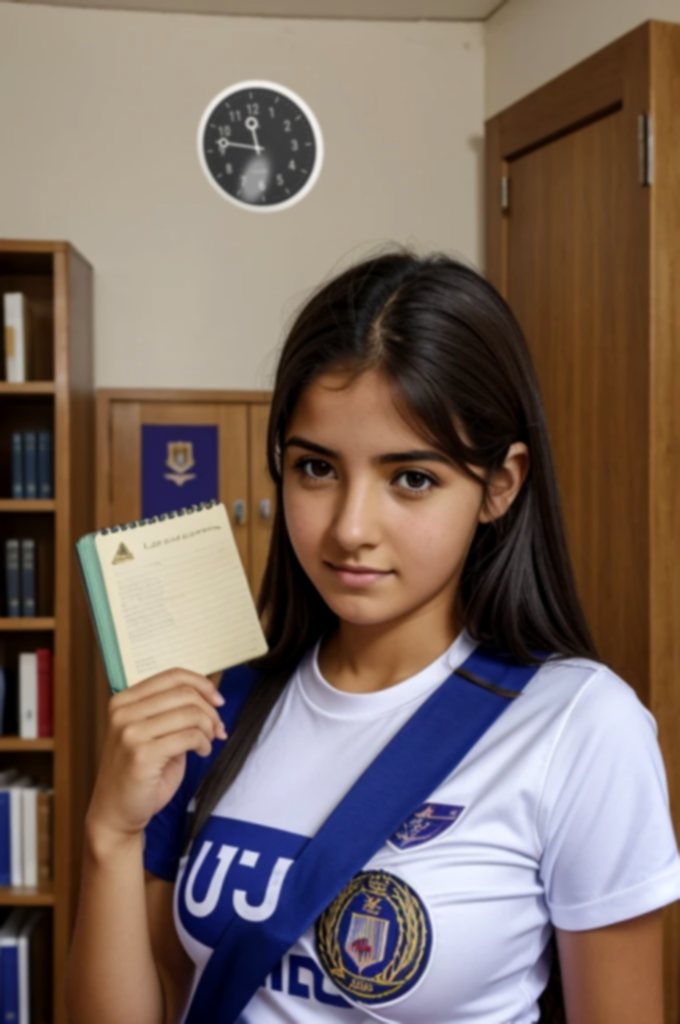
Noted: {"hour": 11, "minute": 47}
